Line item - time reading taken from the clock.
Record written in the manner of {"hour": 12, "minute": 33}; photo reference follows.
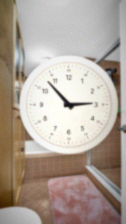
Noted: {"hour": 2, "minute": 53}
